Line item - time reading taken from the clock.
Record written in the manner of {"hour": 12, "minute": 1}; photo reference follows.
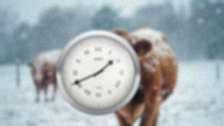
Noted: {"hour": 1, "minute": 41}
